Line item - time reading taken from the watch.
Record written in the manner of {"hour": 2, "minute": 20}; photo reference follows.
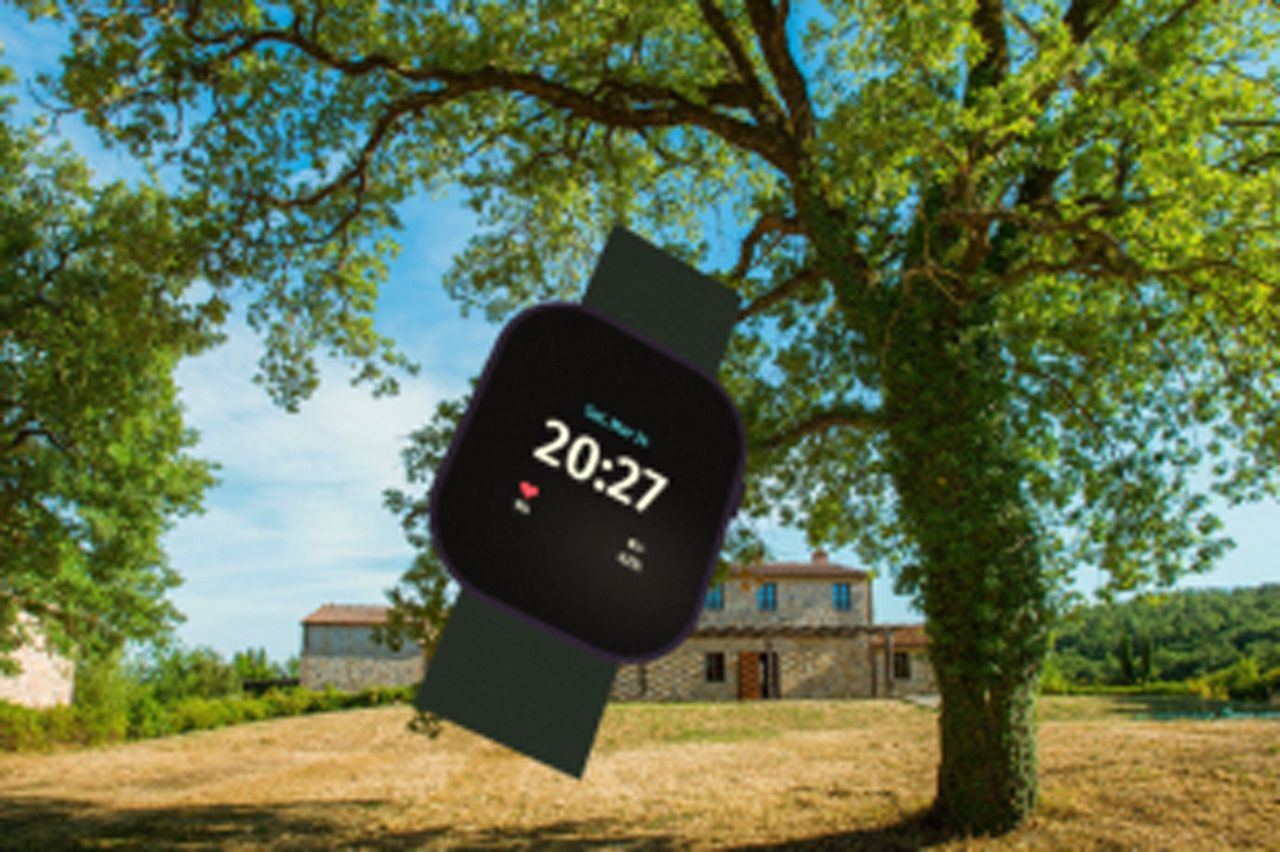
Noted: {"hour": 20, "minute": 27}
